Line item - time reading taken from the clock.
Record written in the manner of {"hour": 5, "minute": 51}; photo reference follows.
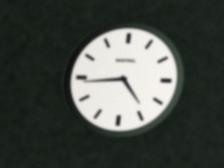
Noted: {"hour": 4, "minute": 44}
